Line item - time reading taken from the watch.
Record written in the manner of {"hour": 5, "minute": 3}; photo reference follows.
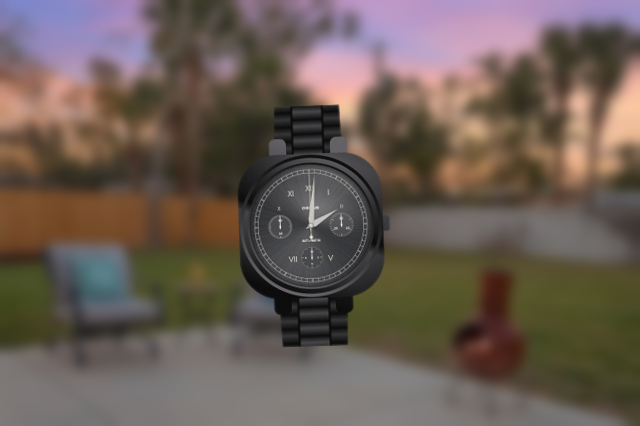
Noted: {"hour": 2, "minute": 1}
